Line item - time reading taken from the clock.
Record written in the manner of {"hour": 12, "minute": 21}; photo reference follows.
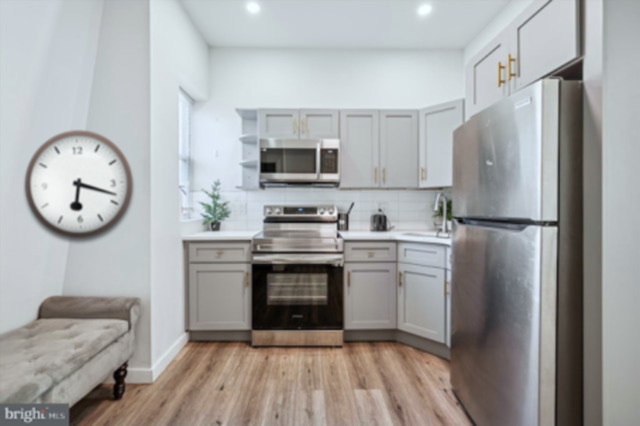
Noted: {"hour": 6, "minute": 18}
